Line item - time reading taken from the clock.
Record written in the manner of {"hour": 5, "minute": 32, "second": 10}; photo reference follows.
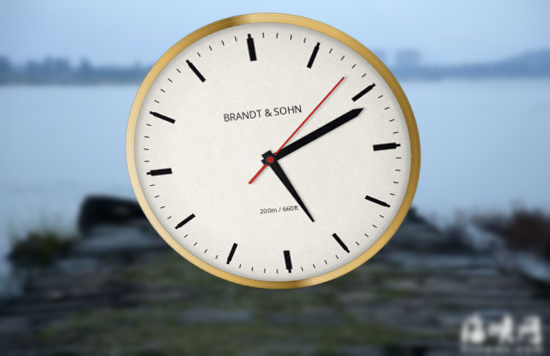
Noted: {"hour": 5, "minute": 11, "second": 8}
